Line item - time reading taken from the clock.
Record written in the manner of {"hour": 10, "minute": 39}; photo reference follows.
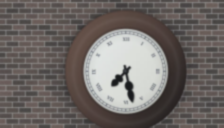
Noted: {"hour": 7, "minute": 28}
